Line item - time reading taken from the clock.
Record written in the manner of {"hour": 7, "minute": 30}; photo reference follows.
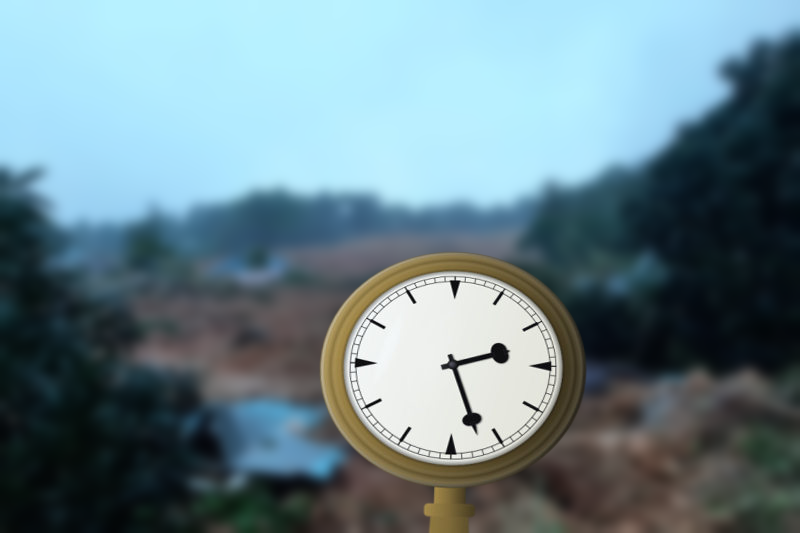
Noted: {"hour": 2, "minute": 27}
